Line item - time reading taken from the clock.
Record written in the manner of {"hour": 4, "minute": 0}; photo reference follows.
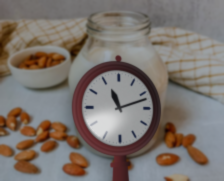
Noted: {"hour": 11, "minute": 12}
